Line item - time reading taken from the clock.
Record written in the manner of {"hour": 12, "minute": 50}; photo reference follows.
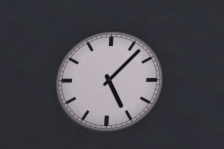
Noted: {"hour": 5, "minute": 7}
